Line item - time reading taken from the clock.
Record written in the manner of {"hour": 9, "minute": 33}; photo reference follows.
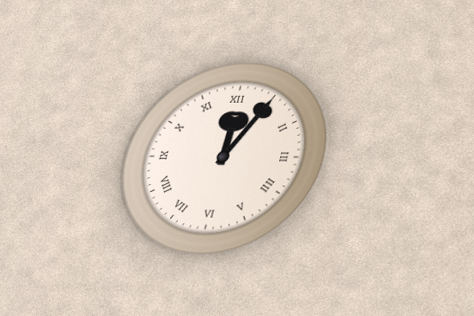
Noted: {"hour": 12, "minute": 5}
